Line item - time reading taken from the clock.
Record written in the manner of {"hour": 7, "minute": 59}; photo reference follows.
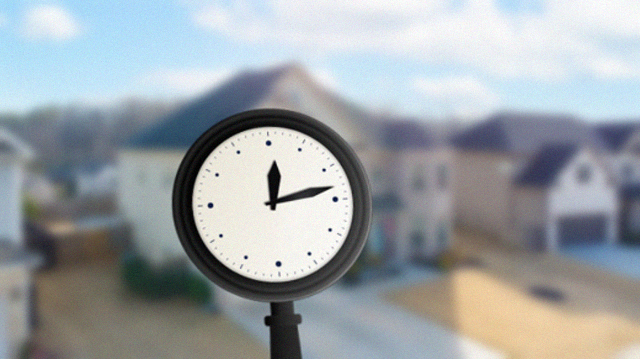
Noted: {"hour": 12, "minute": 13}
